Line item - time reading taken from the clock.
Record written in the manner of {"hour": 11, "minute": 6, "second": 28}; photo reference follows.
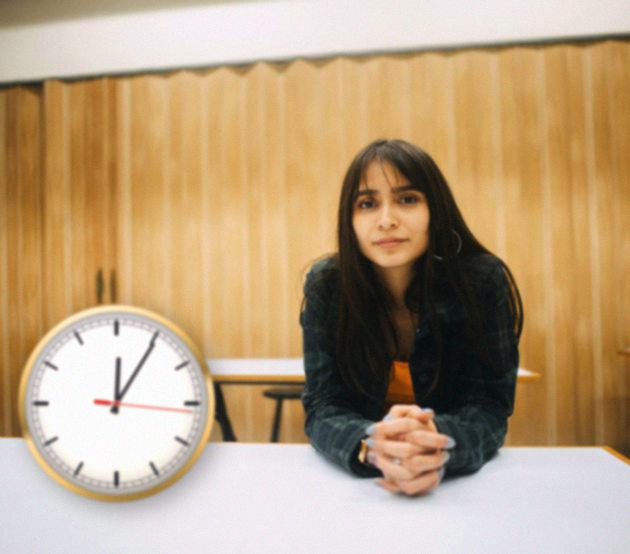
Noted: {"hour": 12, "minute": 5, "second": 16}
